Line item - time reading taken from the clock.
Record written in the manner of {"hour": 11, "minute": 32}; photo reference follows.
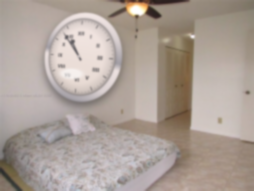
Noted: {"hour": 10, "minute": 53}
